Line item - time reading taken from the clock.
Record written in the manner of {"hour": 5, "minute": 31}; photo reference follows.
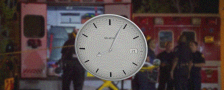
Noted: {"hour": 8, "minute": 4}
